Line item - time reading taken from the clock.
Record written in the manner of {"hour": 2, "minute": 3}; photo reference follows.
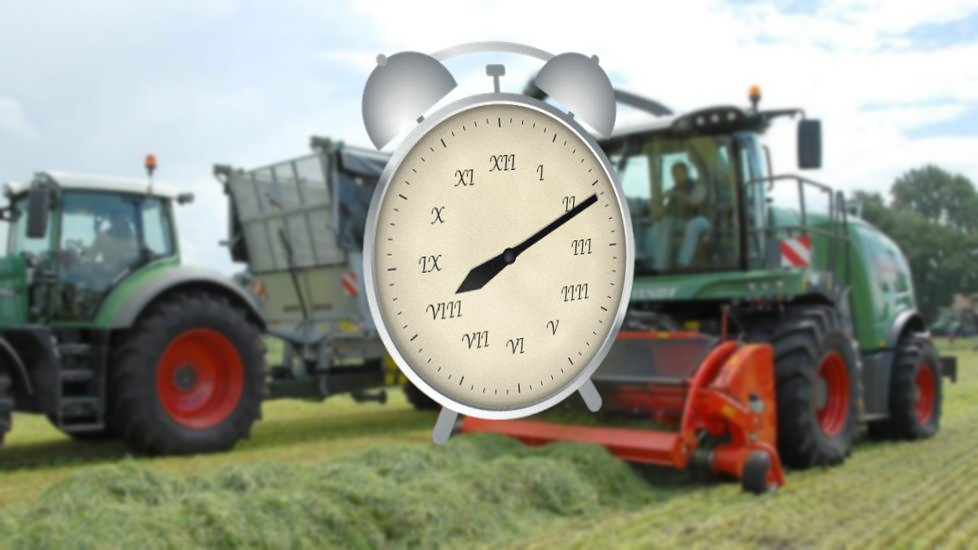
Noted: {"hour": 8, "minute": 11}
